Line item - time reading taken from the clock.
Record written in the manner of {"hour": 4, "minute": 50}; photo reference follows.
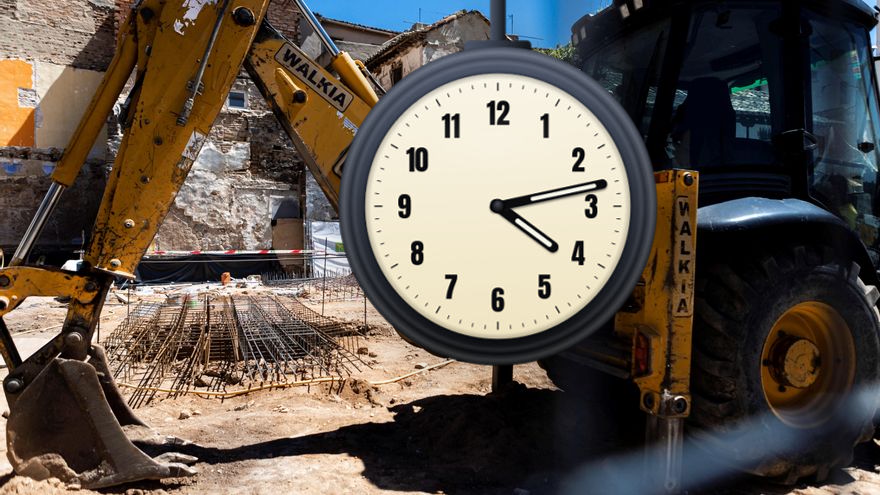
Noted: {"hour": 4, "minute": 13}
